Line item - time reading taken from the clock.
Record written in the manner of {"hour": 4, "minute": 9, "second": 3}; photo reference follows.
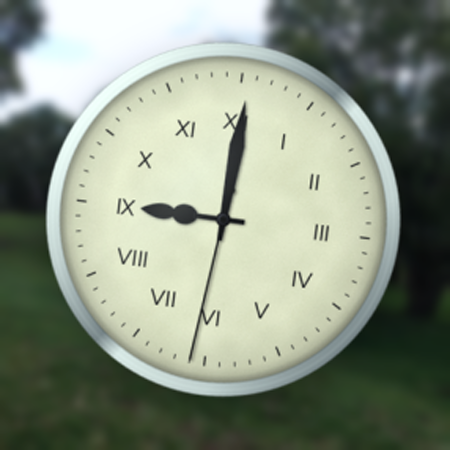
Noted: {"hour": 9, "minute": 0, "second": 31}
